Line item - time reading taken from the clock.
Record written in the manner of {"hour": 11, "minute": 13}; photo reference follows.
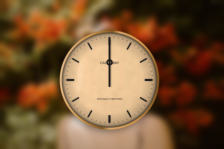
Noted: {"hour": 12, "minute": 0}
